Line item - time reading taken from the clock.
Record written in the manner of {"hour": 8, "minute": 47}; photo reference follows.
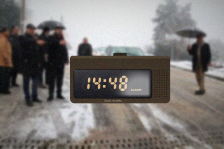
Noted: {"hour": 14, "minute": 48}
